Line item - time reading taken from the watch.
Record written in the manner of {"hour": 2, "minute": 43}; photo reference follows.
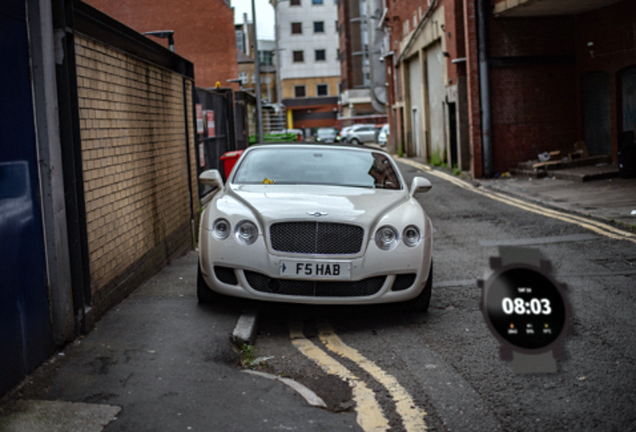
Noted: {"hour": 8, "minute": 3}
